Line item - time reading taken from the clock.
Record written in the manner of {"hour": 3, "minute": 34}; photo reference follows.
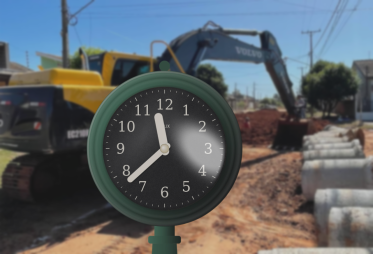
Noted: {"hour": 11, "minute": 38}
